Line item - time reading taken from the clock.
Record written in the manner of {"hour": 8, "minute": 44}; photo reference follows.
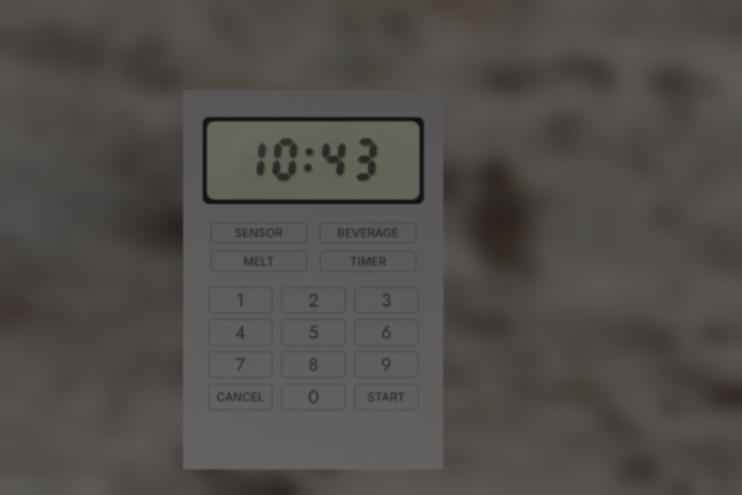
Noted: {"hour": 10, "minute": 43}
